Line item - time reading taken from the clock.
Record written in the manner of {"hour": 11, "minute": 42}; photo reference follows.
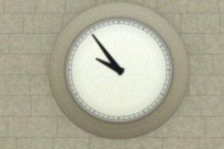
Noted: {"hour": 9, "minute": 54}
